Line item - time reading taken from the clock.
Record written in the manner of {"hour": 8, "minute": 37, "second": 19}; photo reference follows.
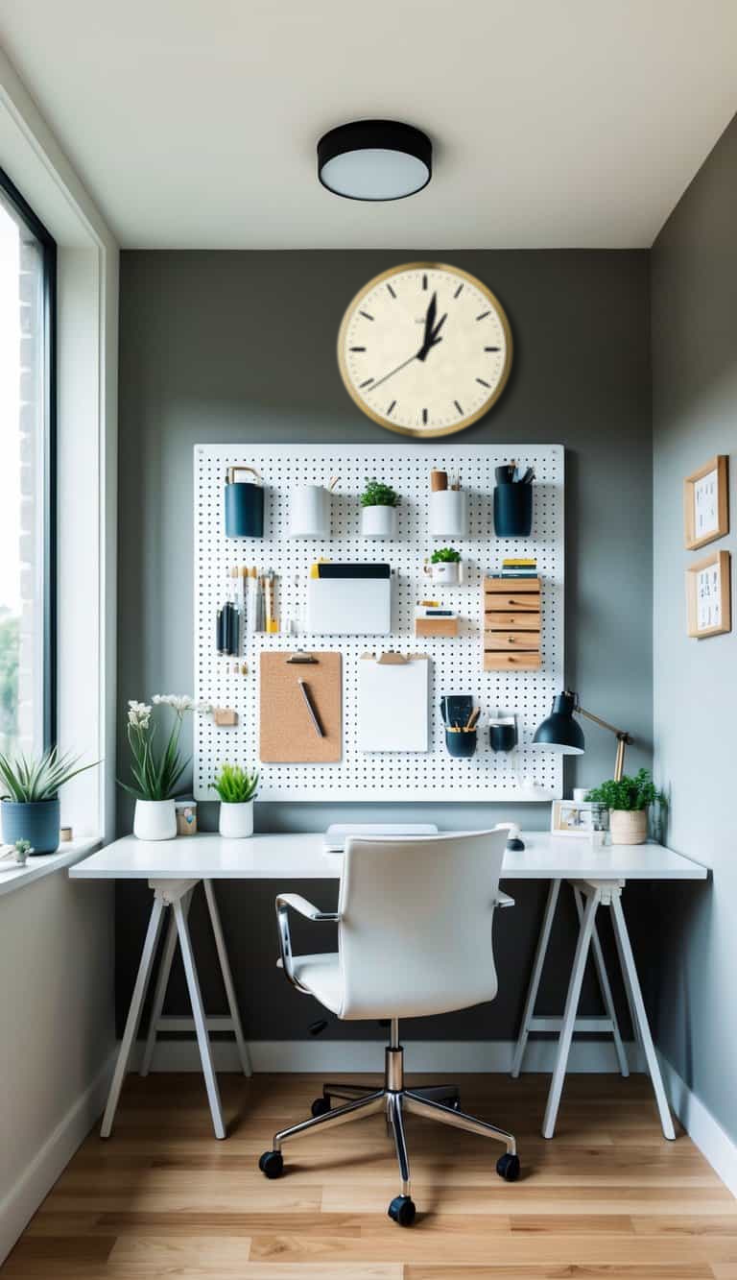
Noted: {"hour": 1, "minute": 1, "second": 39}
